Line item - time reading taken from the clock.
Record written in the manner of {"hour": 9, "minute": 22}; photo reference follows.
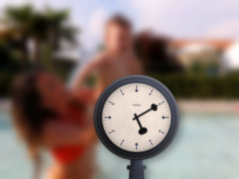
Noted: {"hour": 5, "minute": 10}
